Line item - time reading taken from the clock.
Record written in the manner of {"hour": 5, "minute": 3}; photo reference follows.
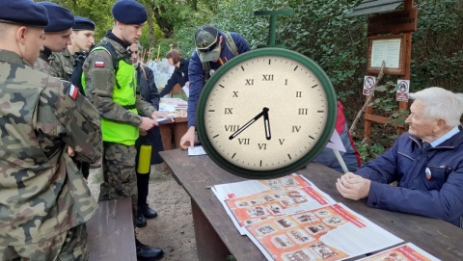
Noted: {"hour": 5, "minute": 38}
